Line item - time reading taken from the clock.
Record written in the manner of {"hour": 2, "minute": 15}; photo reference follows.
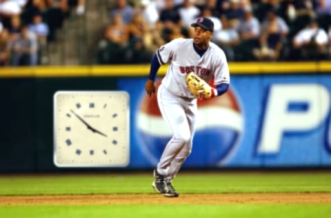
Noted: {"hour": 3, "minute": 52}
